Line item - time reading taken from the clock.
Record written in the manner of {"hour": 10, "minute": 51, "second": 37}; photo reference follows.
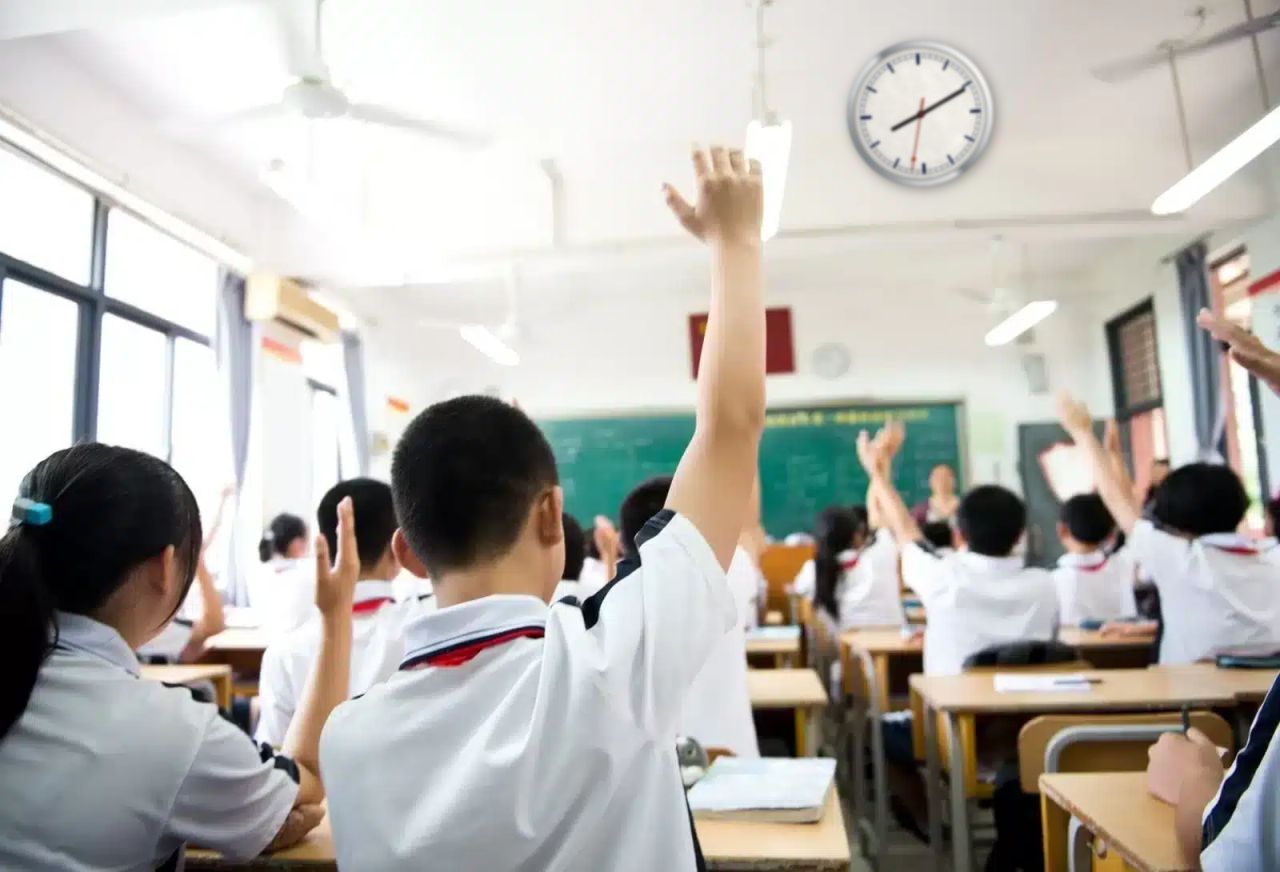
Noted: {"hour": 8, "minute": 10, "second": 32}
